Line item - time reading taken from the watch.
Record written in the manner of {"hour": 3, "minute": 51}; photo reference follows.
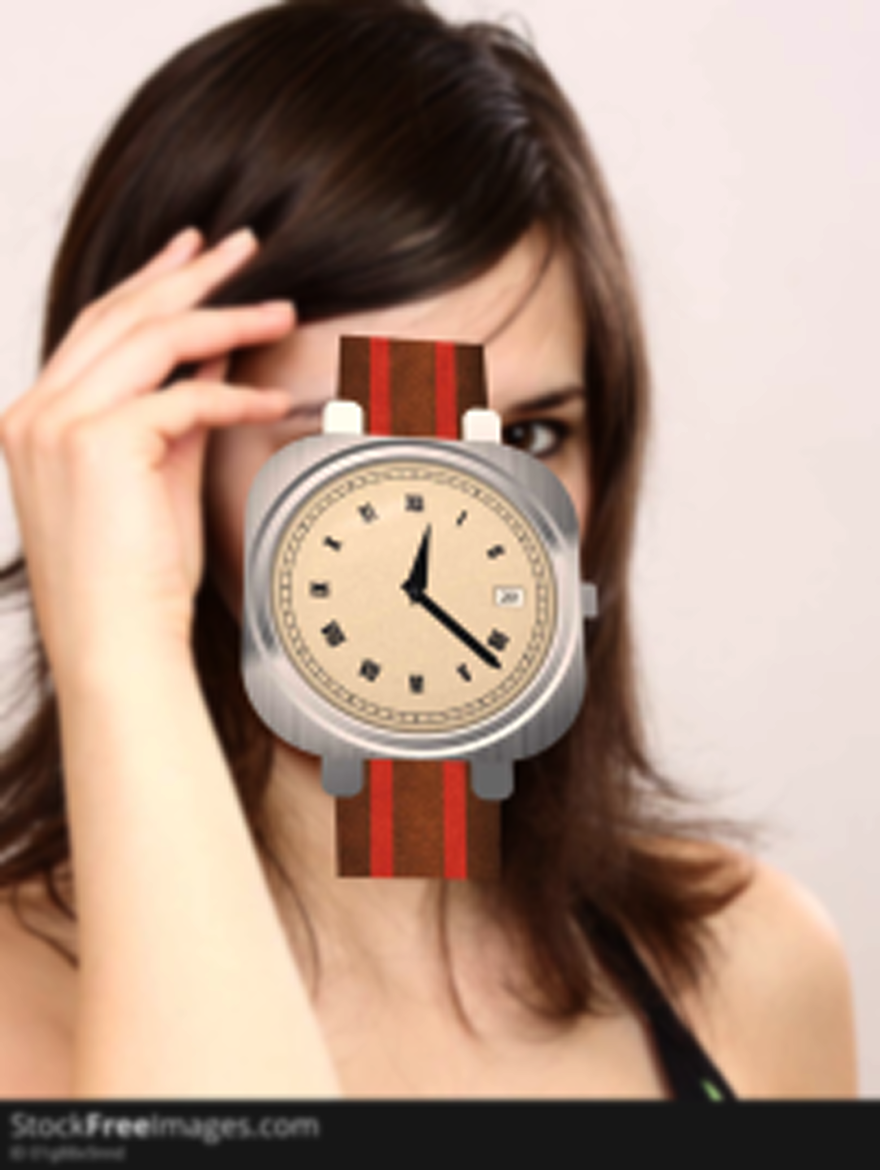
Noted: {"hour": 12, "minute": 22}
